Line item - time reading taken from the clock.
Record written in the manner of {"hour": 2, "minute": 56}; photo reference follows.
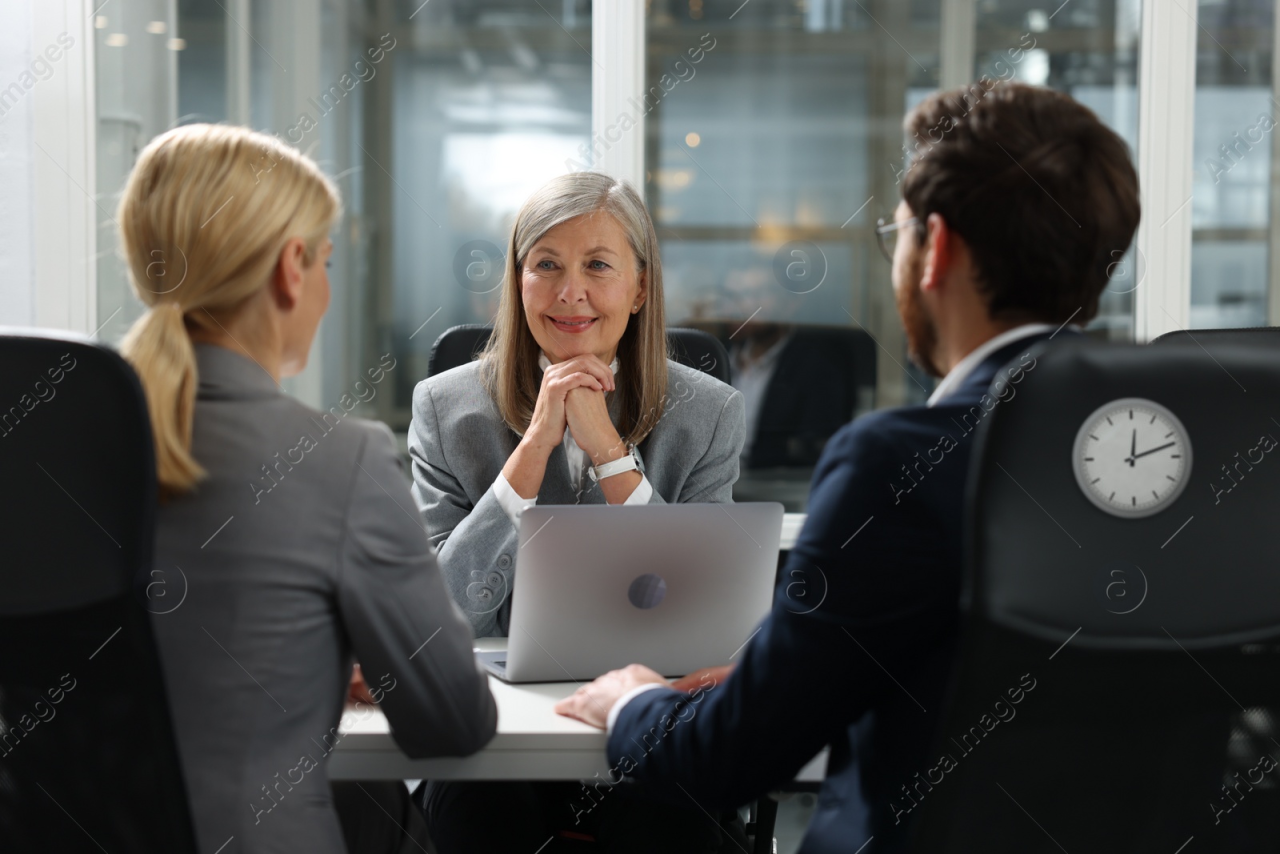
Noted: {"hour": 12, "minute": 12}
